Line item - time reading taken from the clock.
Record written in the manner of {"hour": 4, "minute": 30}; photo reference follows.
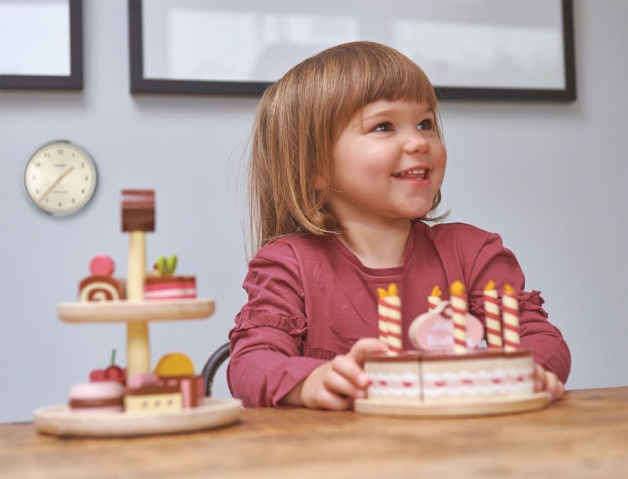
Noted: {"hour": 1, "minute": 37}
